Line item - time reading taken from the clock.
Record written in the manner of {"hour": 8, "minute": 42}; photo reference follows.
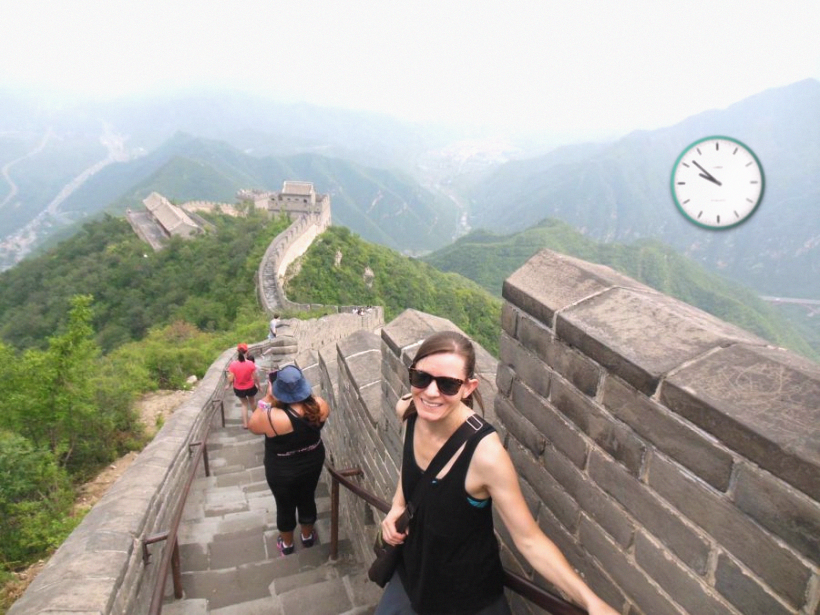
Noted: {"hour": 9, "minute": 52}
